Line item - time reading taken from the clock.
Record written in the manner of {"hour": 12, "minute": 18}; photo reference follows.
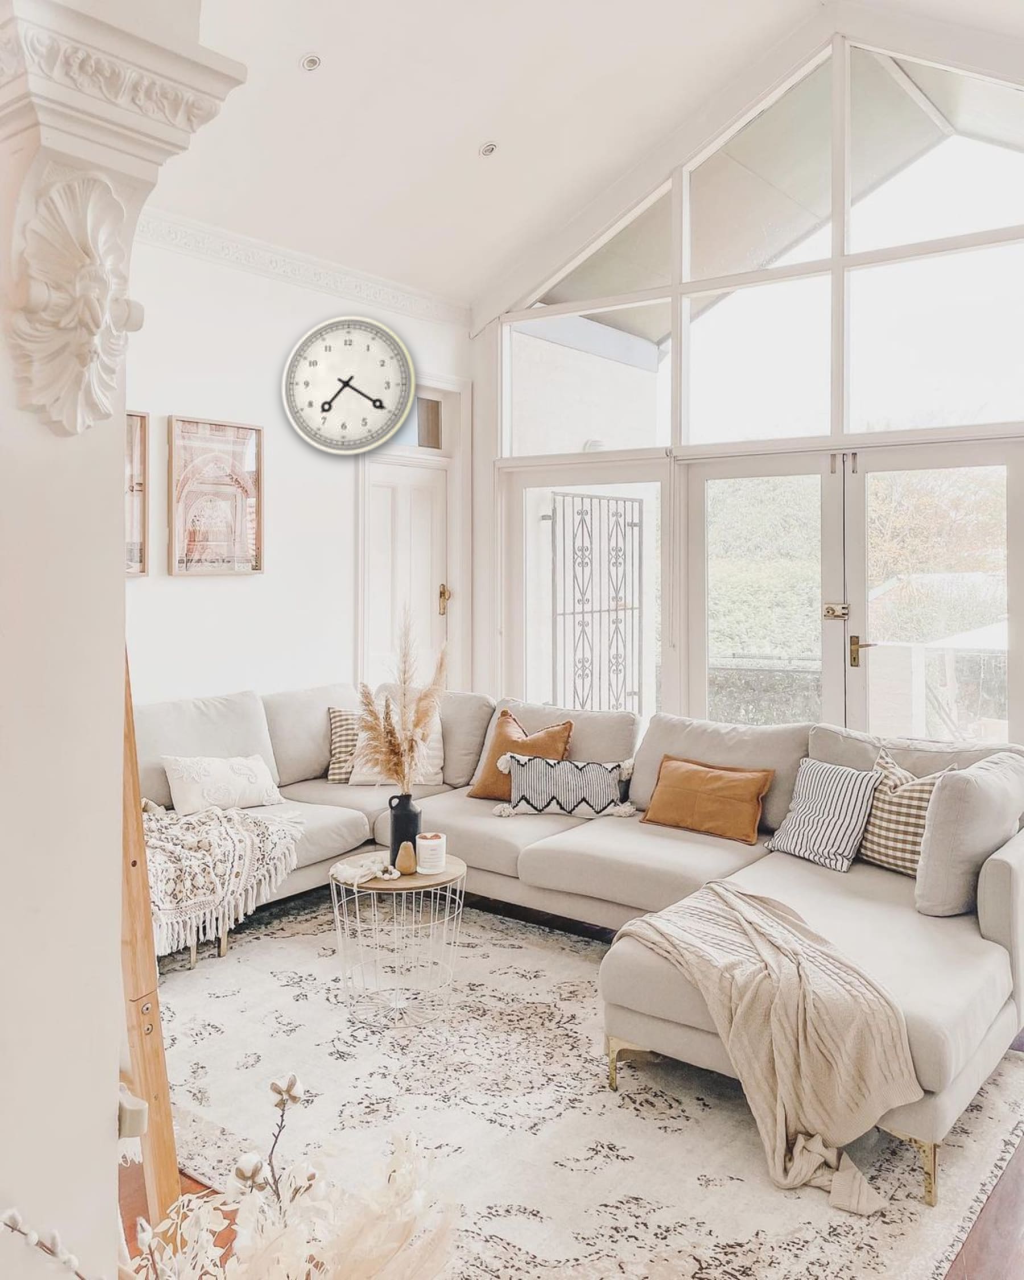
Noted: {"hour": 7, "minute": 20}
